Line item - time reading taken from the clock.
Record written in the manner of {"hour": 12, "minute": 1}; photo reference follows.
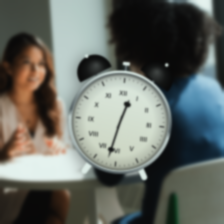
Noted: {"hour": 12, "minute": 32}
